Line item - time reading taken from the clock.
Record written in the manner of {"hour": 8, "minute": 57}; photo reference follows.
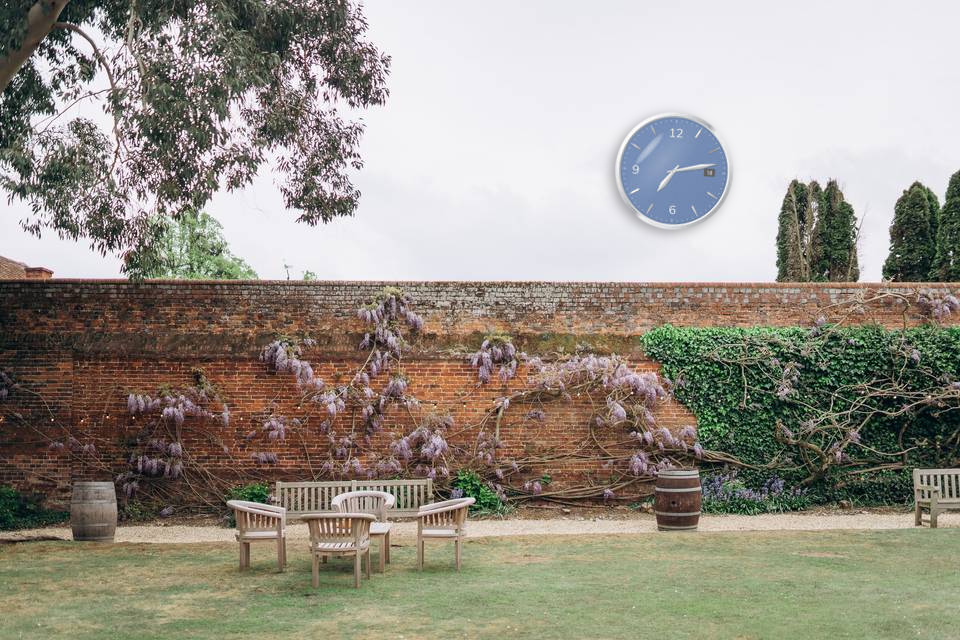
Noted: {"hour": 7, "minute": 13}
